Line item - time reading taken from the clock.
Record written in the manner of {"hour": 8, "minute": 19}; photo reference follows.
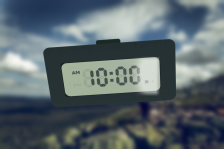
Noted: {"hour": 10, "minute": 0}
